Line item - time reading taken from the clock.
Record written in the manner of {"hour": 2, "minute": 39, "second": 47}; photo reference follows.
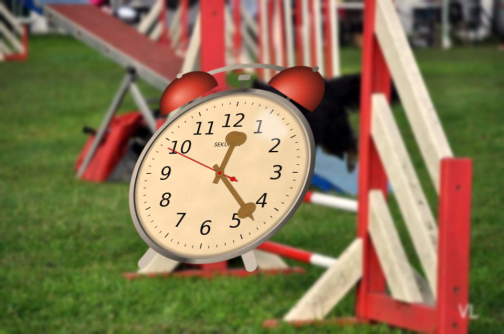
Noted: {"hour": 12, "minute": 22, "second": 49}
